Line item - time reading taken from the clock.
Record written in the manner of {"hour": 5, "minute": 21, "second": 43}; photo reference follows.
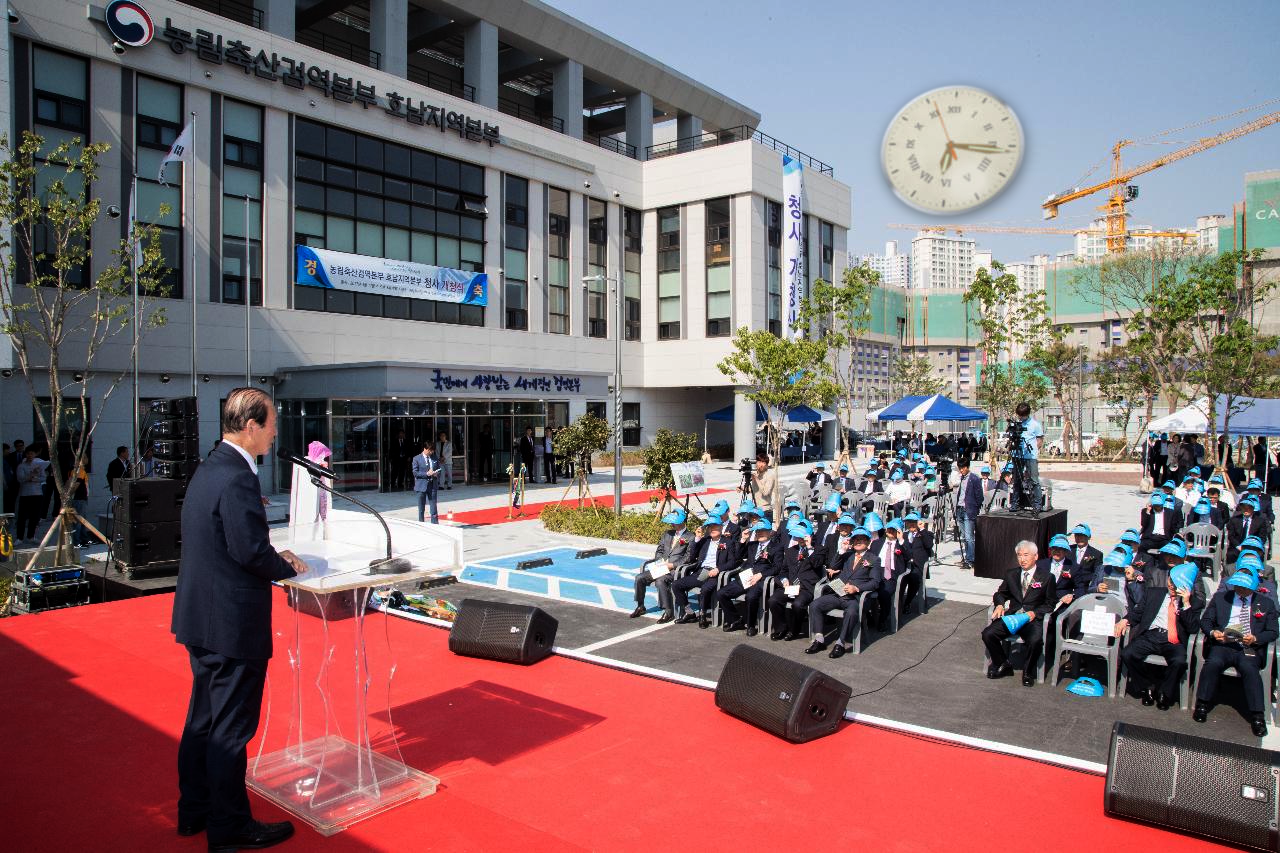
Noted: {"hour": 6, "minute": 15, "second": 56}
